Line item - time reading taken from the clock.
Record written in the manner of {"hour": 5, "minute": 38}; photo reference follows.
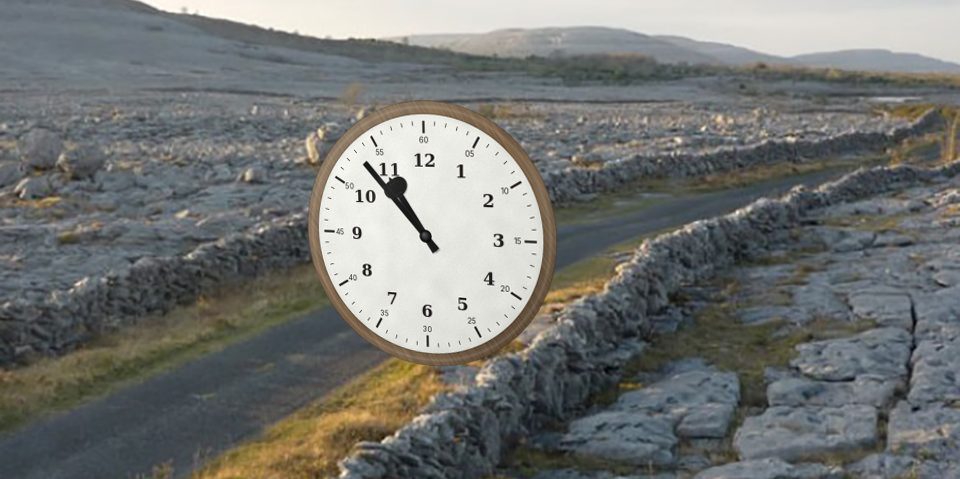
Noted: {"hour": 10, "minute": 53}
